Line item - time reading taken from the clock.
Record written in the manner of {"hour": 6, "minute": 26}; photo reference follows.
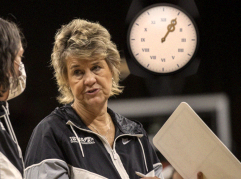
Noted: {"hour": 1, "minute": 5}
